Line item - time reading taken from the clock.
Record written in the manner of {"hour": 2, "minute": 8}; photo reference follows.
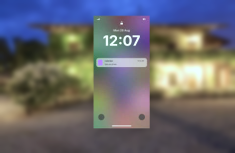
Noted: {"hour": 12, "minute": 7}
